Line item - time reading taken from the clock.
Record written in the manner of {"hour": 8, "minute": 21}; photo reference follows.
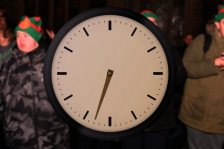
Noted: {"hour": 6, "minute": 33}
